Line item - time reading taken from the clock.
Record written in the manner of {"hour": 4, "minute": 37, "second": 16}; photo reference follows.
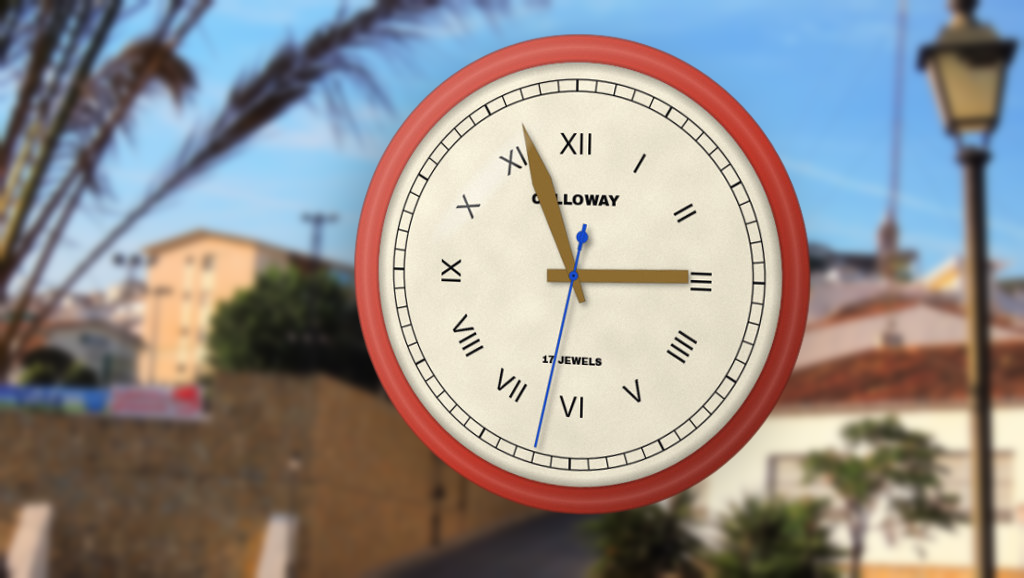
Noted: {"hour": 2, "minute": 56, "second": 32}
